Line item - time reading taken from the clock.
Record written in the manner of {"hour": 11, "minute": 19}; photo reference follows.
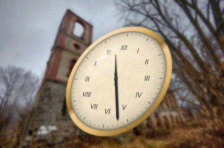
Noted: {"hour": 11, "minute": 27}
